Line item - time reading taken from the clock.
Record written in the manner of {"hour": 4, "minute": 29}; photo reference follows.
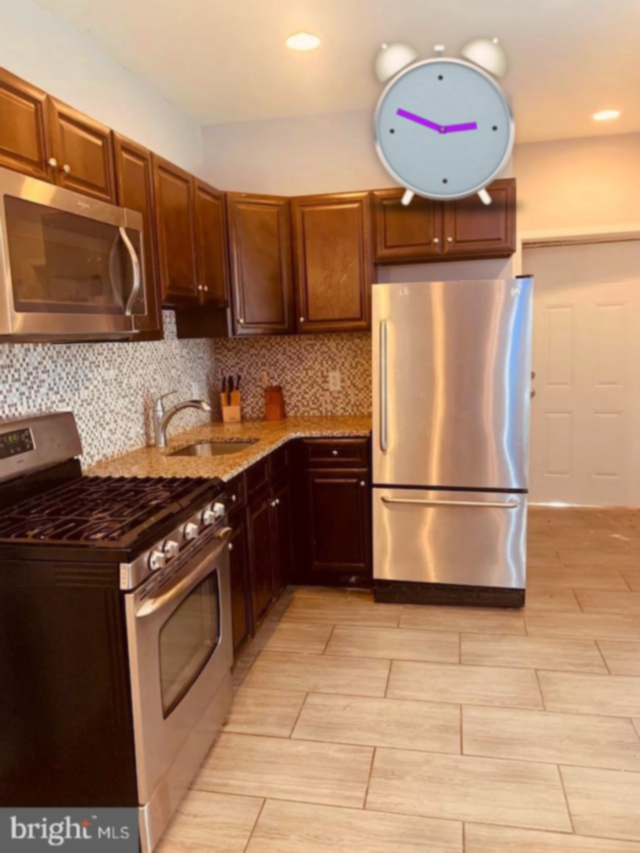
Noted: {"hour": 2, "minute": 49}
